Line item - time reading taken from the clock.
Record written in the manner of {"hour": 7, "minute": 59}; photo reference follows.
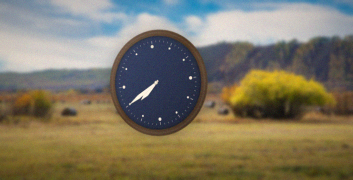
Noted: {"hour": 7, "minute": 40}
